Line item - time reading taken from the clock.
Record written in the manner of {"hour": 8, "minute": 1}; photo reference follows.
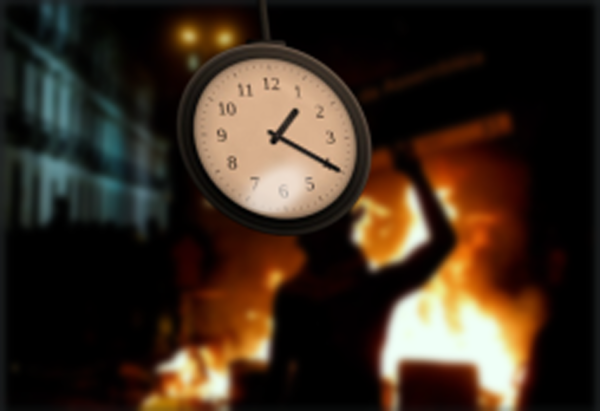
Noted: {"hour": 1, "minute": 20}
